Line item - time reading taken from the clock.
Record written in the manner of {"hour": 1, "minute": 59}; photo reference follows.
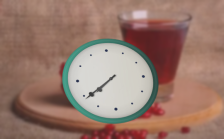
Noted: {"hour": 7, "minute": 39}
